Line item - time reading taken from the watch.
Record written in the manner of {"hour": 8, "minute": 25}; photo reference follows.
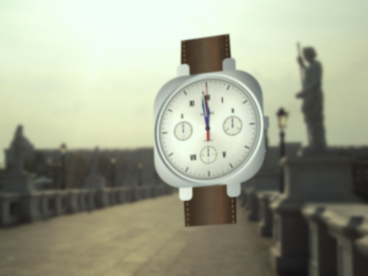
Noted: {"hour": 11, "minute": 59}
